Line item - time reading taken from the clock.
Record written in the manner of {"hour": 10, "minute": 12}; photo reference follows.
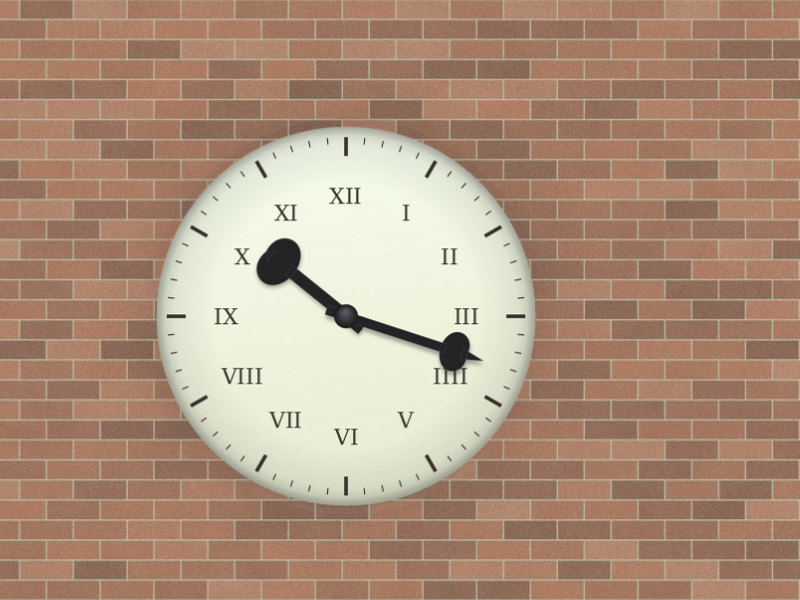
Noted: {"hour": 10, "minute": 18}
